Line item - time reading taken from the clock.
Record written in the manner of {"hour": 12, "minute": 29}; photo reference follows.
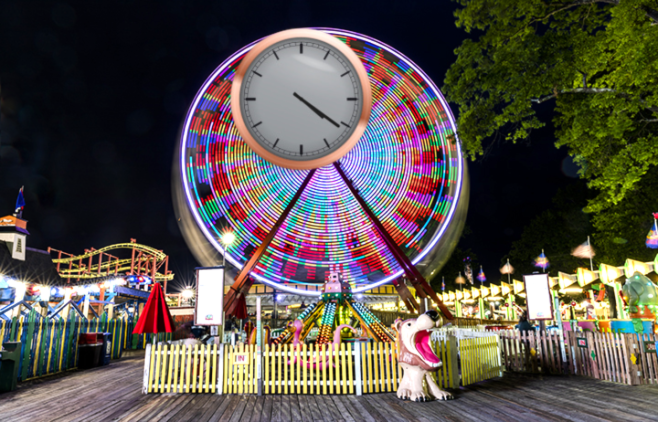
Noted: {"hour": 4, "minute": 21}
